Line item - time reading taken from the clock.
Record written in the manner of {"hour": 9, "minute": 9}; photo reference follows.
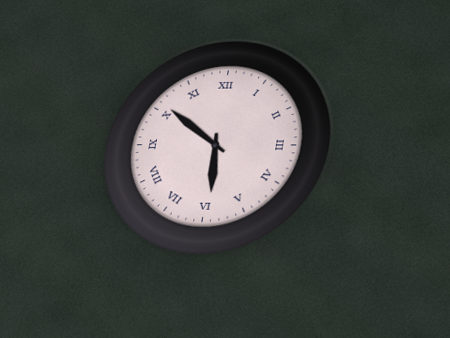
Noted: {"hour": 5, "minute": 51}
